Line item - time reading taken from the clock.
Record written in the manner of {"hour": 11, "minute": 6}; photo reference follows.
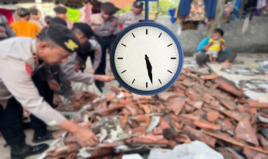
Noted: {"hour": 5, "minute": 28}
